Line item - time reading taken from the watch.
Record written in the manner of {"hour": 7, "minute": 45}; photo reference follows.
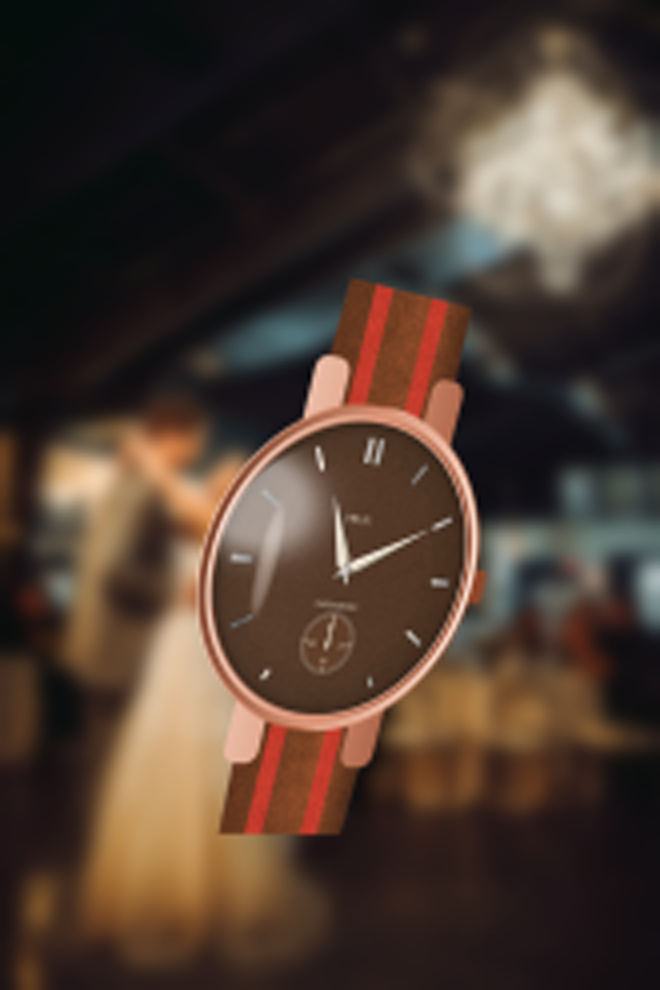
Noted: {"hour": 11, "minute": 10}
